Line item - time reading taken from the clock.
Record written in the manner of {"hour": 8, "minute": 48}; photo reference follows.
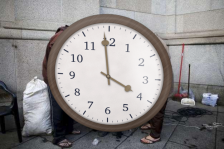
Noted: {"hour": 3, "minute": 59}
